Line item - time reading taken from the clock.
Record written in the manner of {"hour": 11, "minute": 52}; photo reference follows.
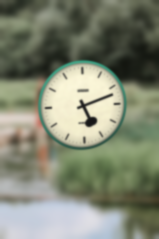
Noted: {"hour": 5, "minute": 12}
